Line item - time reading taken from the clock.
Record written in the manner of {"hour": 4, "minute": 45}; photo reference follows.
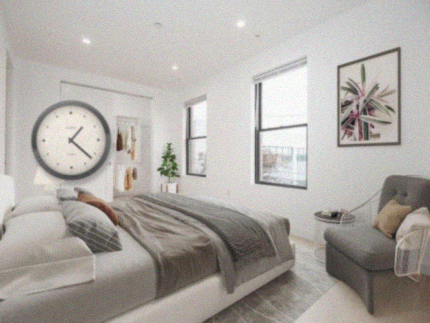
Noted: {"hour": 1, "minute": 22}
